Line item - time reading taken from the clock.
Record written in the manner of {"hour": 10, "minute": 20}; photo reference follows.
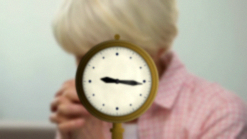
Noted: {"hour": 9, "minute": 16}
